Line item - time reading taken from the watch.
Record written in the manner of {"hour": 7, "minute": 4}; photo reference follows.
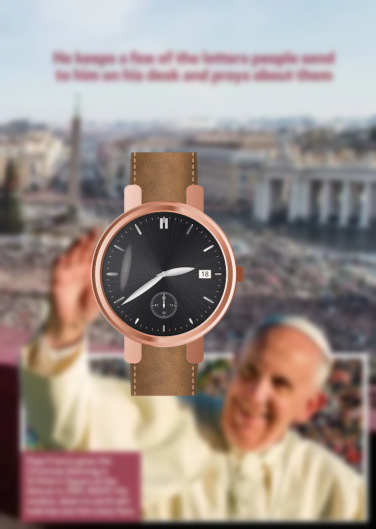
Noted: {"hour": 2, "minute": 39}
